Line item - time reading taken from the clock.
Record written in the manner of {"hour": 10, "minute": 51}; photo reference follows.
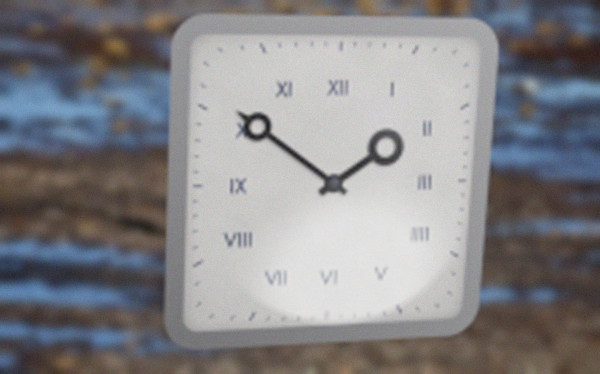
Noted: {"hour": 1, "minute": 51}
